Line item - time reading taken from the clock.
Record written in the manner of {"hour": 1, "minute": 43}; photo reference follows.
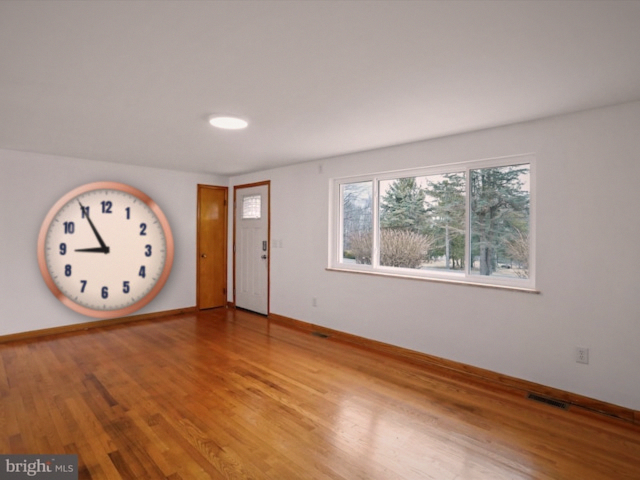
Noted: {"hour": 8, "minute": 55}
